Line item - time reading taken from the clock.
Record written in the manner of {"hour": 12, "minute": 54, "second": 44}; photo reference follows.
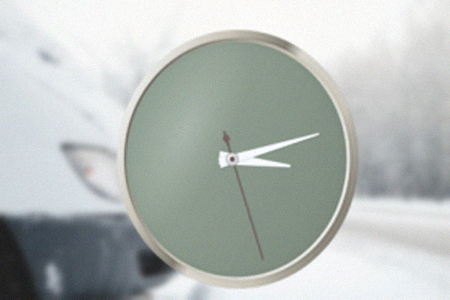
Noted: {"hour": 3, "minute": 12, "second": 27}
